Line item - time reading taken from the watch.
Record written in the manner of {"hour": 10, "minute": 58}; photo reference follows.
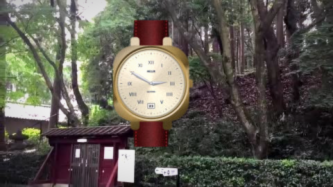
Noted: {"hour": 2, "minute": 50}
